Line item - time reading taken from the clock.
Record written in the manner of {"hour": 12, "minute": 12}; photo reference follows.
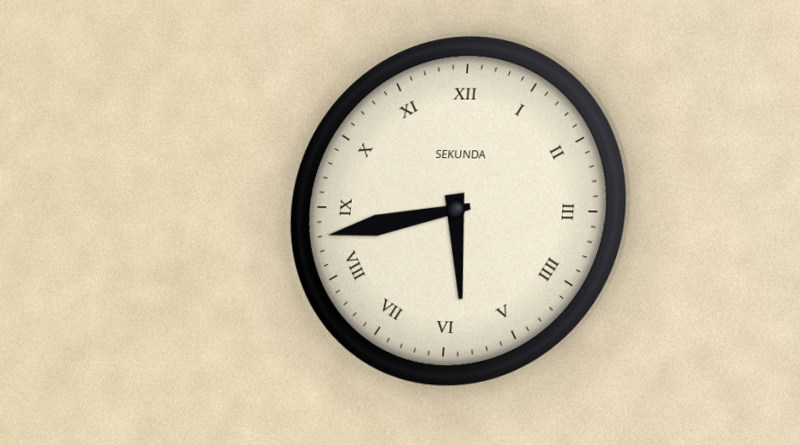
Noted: {"hour": 5, "minute": 43}
